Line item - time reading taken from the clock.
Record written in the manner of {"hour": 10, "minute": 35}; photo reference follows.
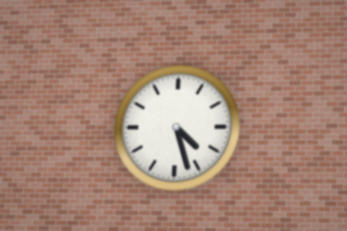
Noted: {"hour": 4, "minute": 27}
